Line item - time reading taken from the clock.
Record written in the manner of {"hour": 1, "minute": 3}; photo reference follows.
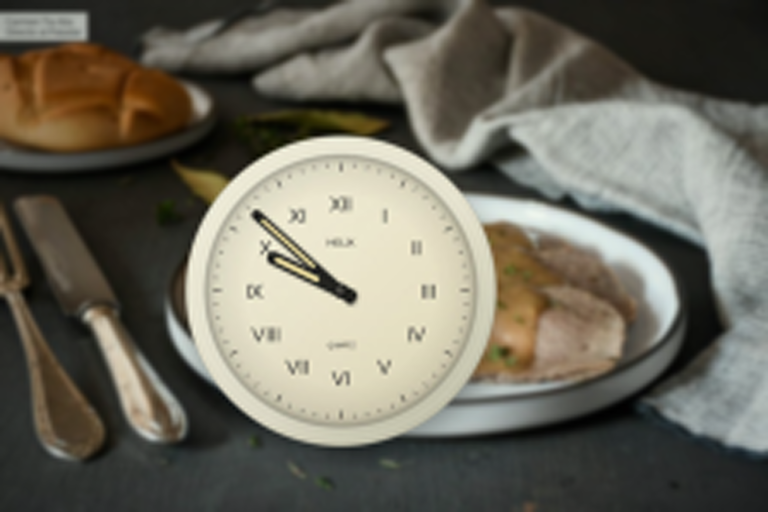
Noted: {"hour": 9, "minute": 52}
